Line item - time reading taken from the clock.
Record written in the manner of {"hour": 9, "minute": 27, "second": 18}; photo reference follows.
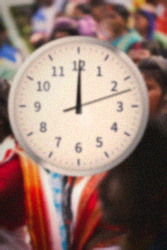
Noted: {"hour": 12, "minute": 0, "second": 12}
